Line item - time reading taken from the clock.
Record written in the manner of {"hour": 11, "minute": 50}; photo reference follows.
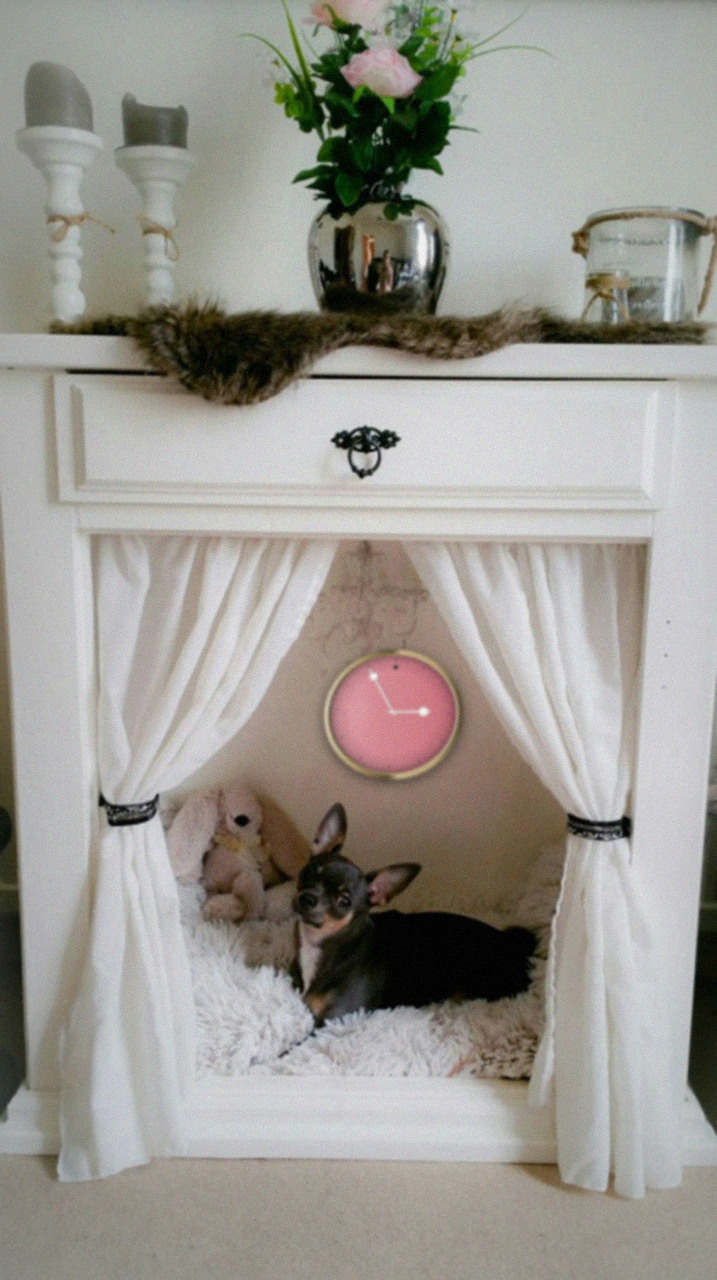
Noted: {"hour": 2, "minute": 55}
